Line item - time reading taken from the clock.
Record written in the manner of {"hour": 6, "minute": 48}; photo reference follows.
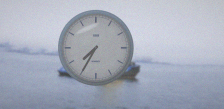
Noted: {"hour": 7, "minute": 35}
